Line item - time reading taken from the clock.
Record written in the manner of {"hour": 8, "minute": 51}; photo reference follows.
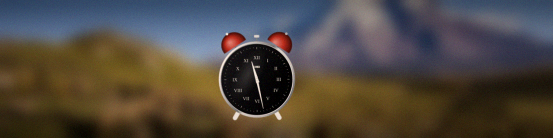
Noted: {"hour": 11, "minute": 28}
